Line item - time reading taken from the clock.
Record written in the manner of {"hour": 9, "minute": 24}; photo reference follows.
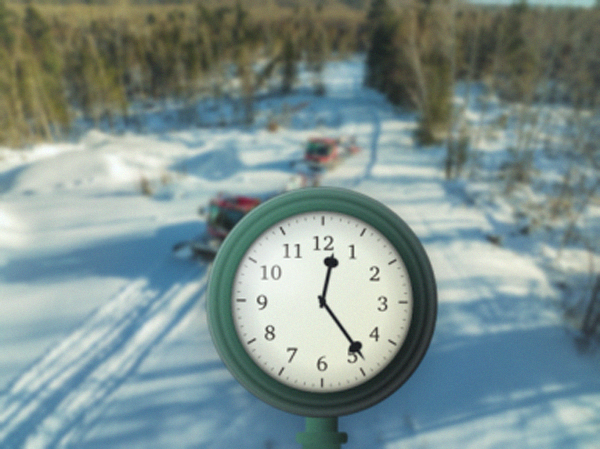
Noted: {"hour": 12, "minute": 24}
